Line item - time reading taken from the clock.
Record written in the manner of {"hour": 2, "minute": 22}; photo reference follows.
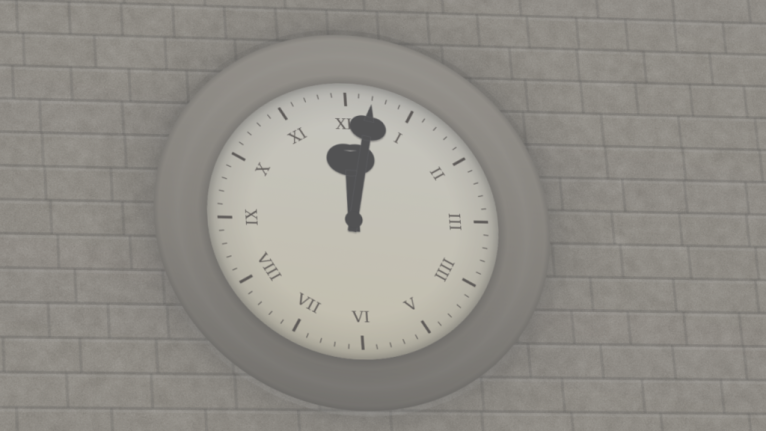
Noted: {"hour": 12, "minute": 2}
